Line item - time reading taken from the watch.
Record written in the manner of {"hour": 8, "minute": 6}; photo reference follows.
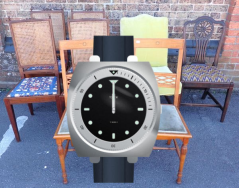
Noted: {"hour": 12, "minute": 0}
